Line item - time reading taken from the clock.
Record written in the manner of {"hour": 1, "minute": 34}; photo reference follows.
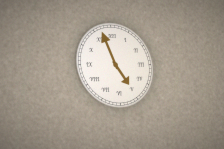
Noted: {"hour": 4, "minute": 57}
